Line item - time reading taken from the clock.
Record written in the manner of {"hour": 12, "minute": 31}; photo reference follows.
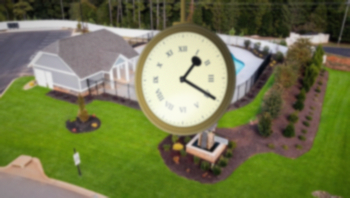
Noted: {"hour": 1, "minute": 20}
